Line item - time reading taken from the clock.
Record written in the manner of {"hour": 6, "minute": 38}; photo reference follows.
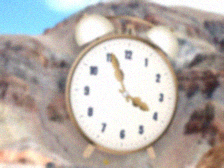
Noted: {"hour": 3, "minute": 56}
